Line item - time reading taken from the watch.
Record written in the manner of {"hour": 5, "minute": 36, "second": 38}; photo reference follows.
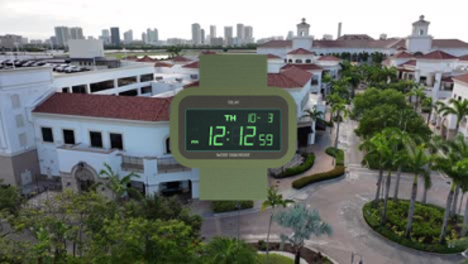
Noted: {"hour": 12, "minute": 12, "second": 59}
